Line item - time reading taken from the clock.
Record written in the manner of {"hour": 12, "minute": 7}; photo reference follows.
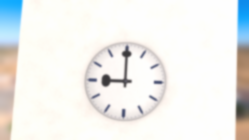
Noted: {"hour": 9, "minute": 0}
